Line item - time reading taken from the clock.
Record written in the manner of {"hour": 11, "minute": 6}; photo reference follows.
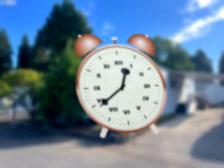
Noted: {"hour": 12, "minute": 39}
